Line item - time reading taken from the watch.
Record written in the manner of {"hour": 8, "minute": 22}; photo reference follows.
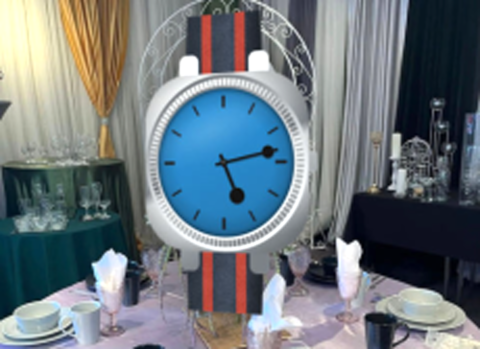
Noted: {"hour": 5, "minute": 13}
